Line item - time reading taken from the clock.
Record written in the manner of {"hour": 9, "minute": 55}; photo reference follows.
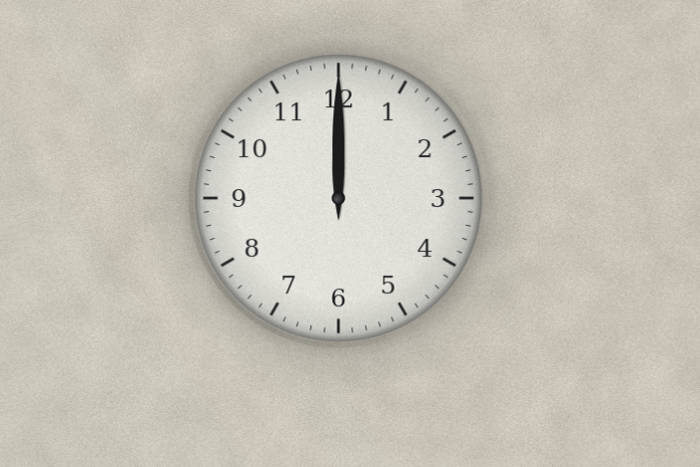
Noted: {"hour": 12, "minute": 0}
